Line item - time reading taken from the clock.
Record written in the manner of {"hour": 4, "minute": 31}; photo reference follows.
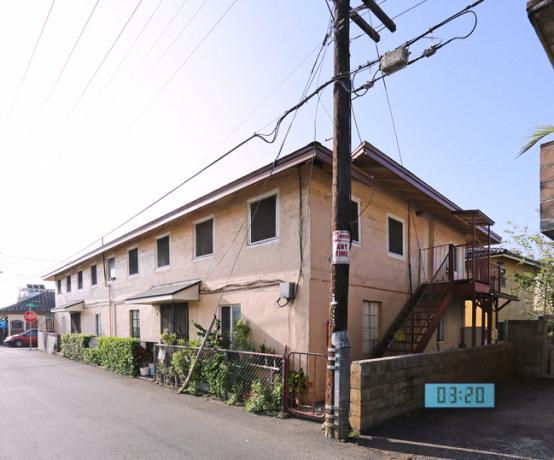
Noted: {"hour": 3, "minute": 20}
